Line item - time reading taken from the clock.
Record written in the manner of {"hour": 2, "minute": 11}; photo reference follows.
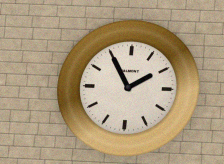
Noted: {"hour": 1, "minute": 55}
